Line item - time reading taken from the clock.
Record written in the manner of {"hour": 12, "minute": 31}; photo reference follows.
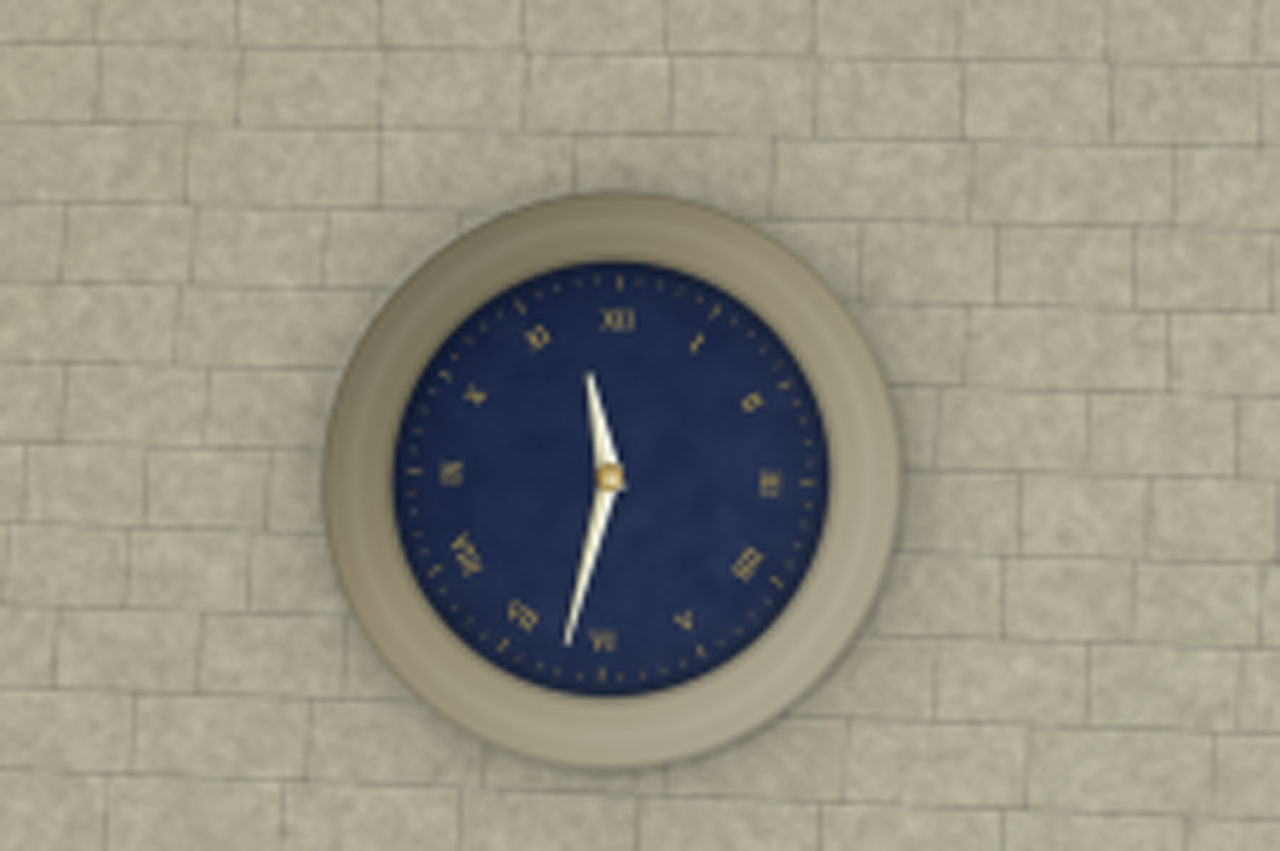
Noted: {"hour": 11, "minute": 32}
